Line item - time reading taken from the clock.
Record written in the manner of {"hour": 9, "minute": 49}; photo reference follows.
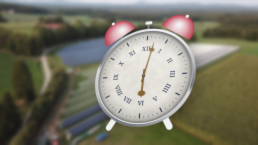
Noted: {"hour": 6, "minute": 2}
